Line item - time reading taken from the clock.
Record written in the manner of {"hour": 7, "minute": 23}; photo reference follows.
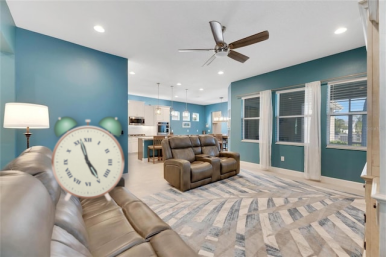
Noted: {"hour": 4, "minute": 57}
